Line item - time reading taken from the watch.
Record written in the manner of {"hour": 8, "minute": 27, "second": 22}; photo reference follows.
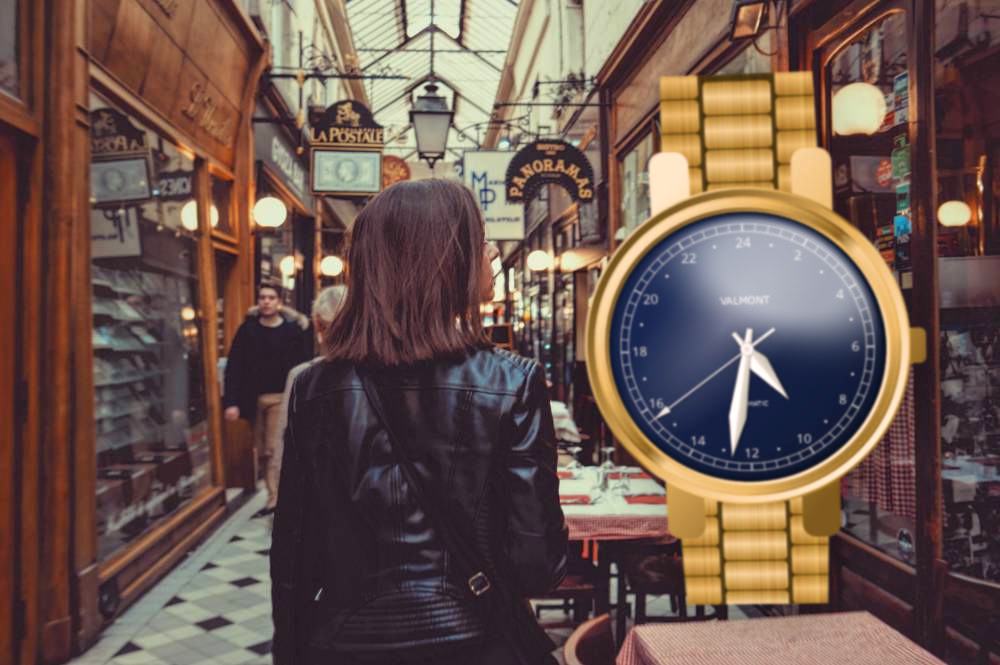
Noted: {"hour": 9, "minute": 31, "second": 39}
